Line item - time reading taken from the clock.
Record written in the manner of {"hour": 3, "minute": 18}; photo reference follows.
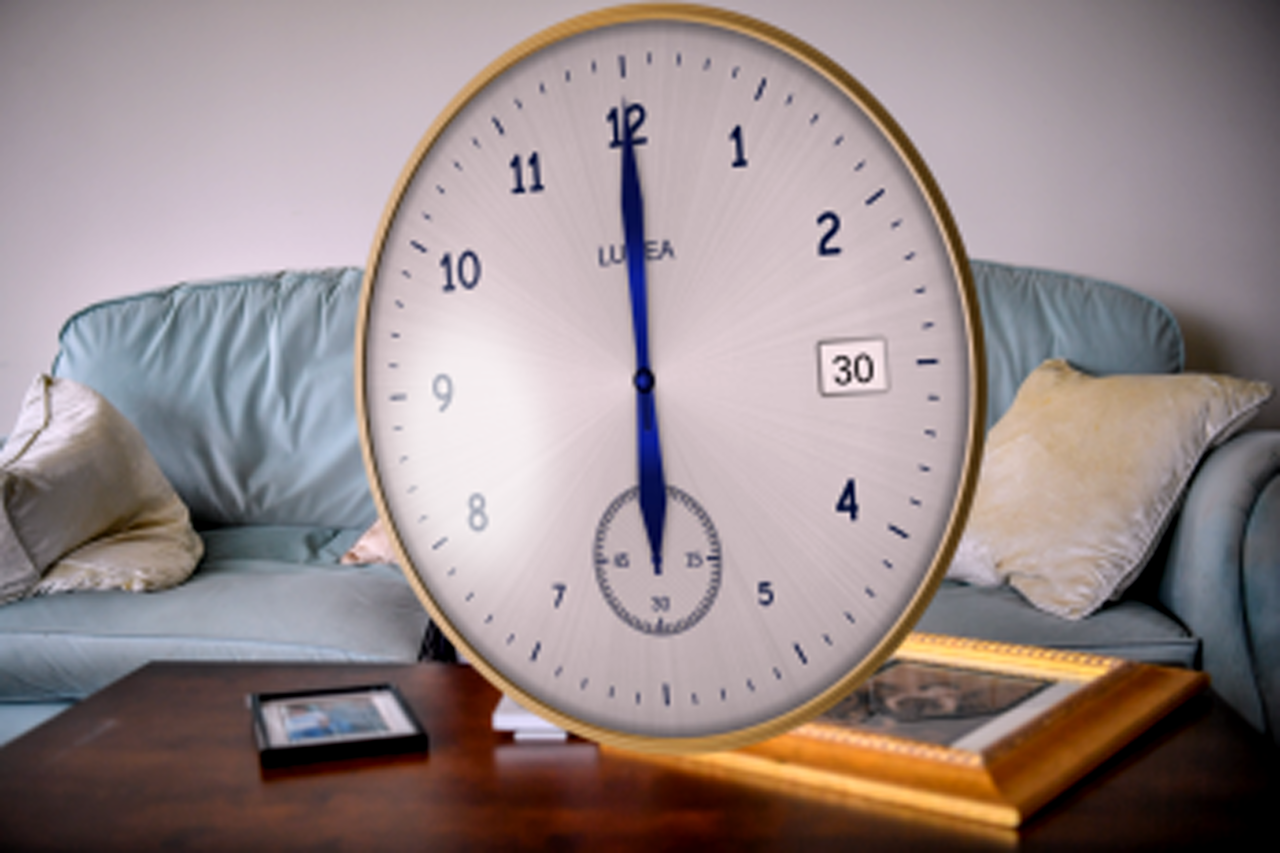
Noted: {"hour": 6, "minute": 0}
